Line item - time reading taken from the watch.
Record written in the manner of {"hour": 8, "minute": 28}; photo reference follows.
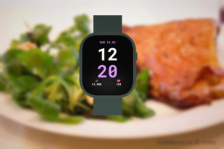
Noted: {"hour": 12, "minute": 20}
